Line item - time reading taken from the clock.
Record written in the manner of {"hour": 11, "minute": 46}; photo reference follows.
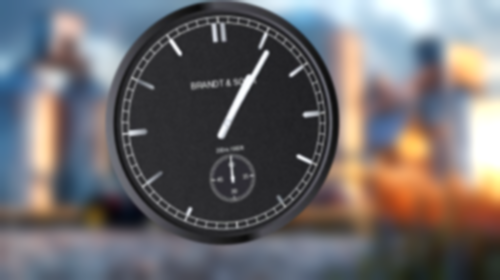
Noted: {"hour": 1, "minute": 6}
